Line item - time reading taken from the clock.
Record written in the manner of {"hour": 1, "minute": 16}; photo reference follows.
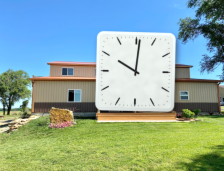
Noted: {"hour": 10, "minute": 1}
